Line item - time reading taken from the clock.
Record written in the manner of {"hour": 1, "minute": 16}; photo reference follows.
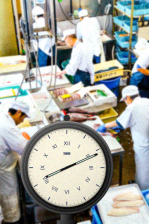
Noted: {"hour": 8, "minute": 11}
